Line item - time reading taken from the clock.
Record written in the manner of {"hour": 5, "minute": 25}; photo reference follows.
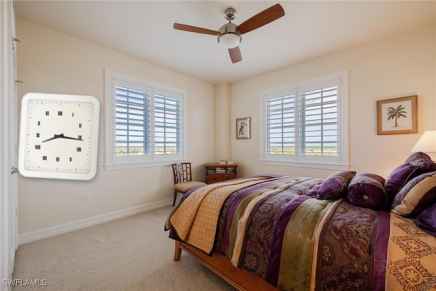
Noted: {"hour": 8, "minute": 16}
